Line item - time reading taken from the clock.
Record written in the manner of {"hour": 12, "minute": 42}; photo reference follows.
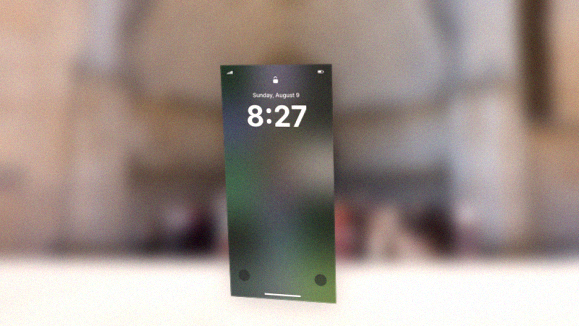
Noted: {"hour": 8, "minute": 27}
